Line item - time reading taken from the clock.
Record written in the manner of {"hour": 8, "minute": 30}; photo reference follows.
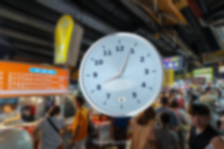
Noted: {"hour": 8, "minute": 4}
